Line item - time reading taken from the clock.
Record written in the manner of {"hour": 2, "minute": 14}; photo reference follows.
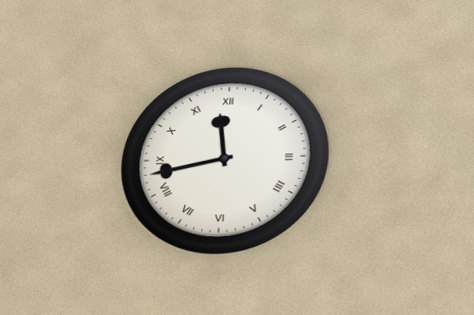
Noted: {"hour": 11, "minute": 43}
